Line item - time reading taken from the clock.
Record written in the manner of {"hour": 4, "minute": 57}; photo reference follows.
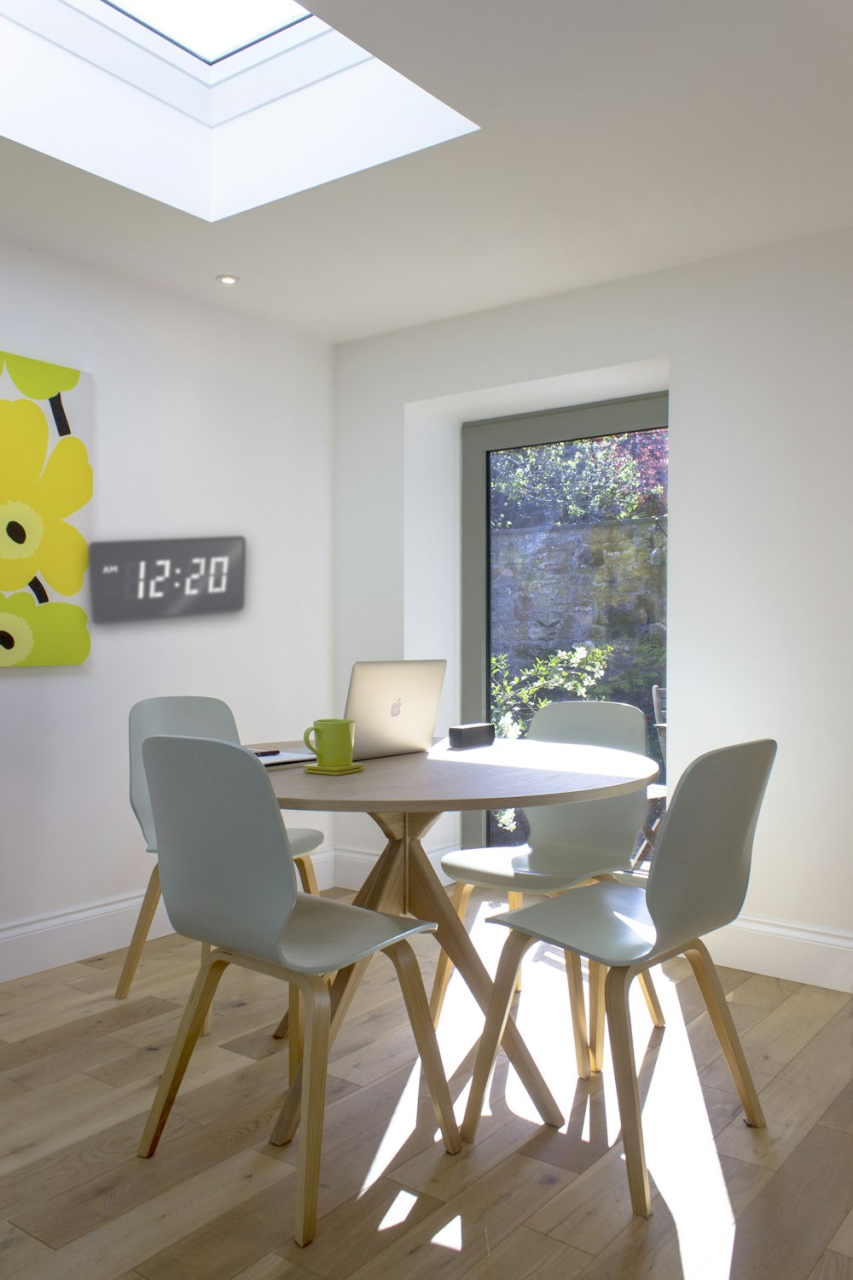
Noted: {"hour": 12, "minute": 20}
